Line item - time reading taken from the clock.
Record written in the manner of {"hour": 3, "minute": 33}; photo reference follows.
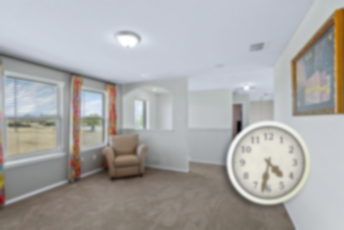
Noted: {"hour": 4, "minute": 32}
